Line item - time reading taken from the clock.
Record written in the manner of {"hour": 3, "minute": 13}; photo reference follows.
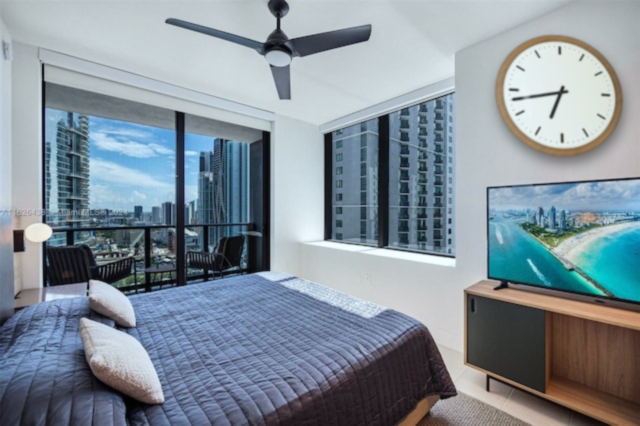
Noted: {"hour": 6, "minute": 43}
